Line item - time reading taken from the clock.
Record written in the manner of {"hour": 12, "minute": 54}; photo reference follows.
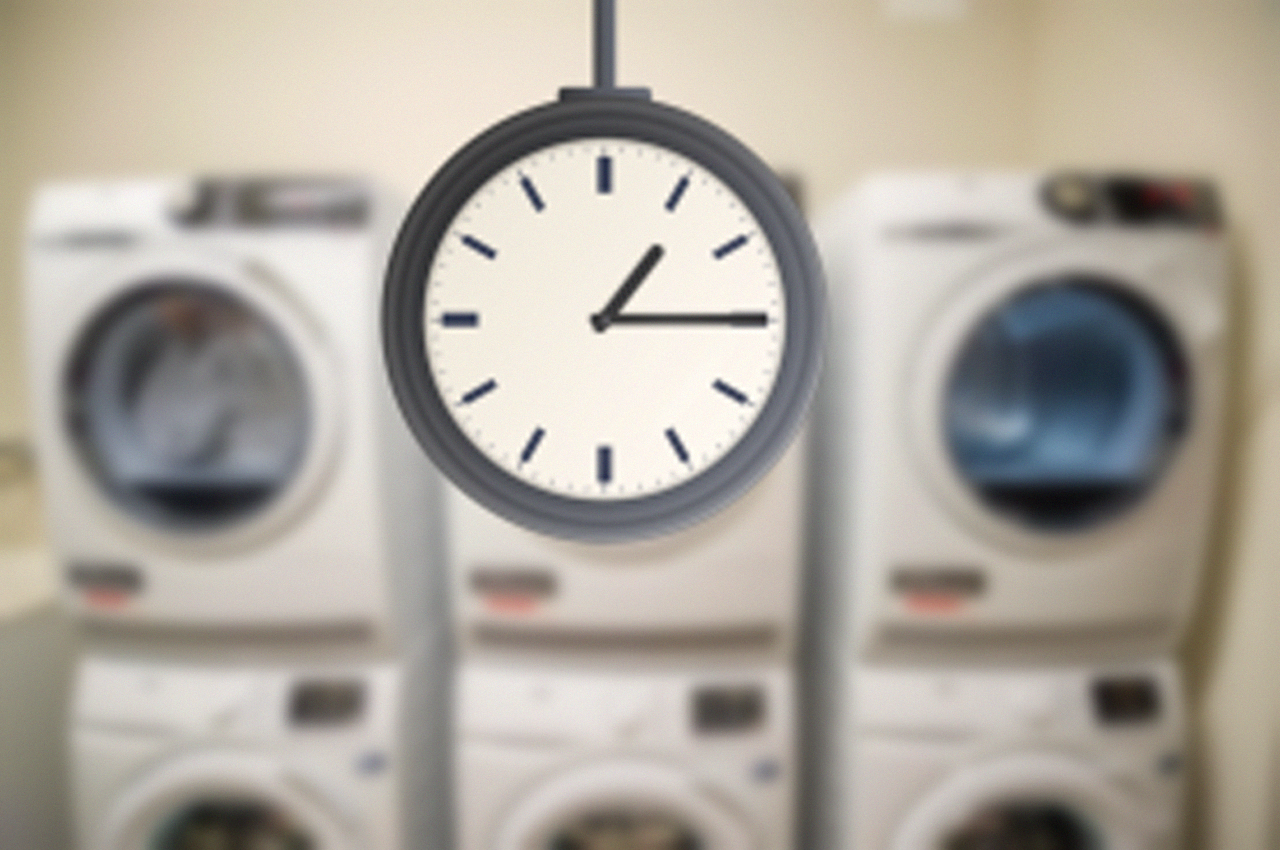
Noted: {"hour": 1, "minute": 15}
